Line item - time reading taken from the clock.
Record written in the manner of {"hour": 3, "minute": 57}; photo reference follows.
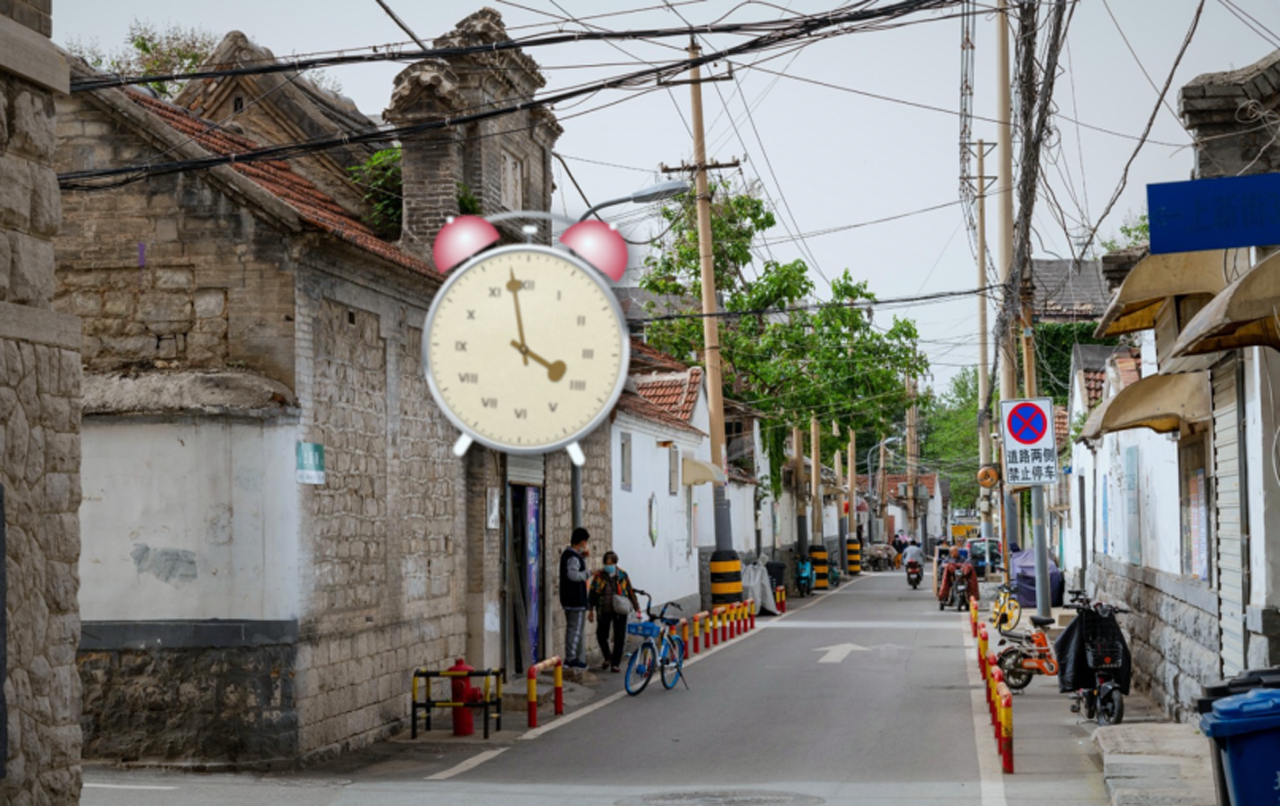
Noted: {"hour": 3, "minute": 58}
